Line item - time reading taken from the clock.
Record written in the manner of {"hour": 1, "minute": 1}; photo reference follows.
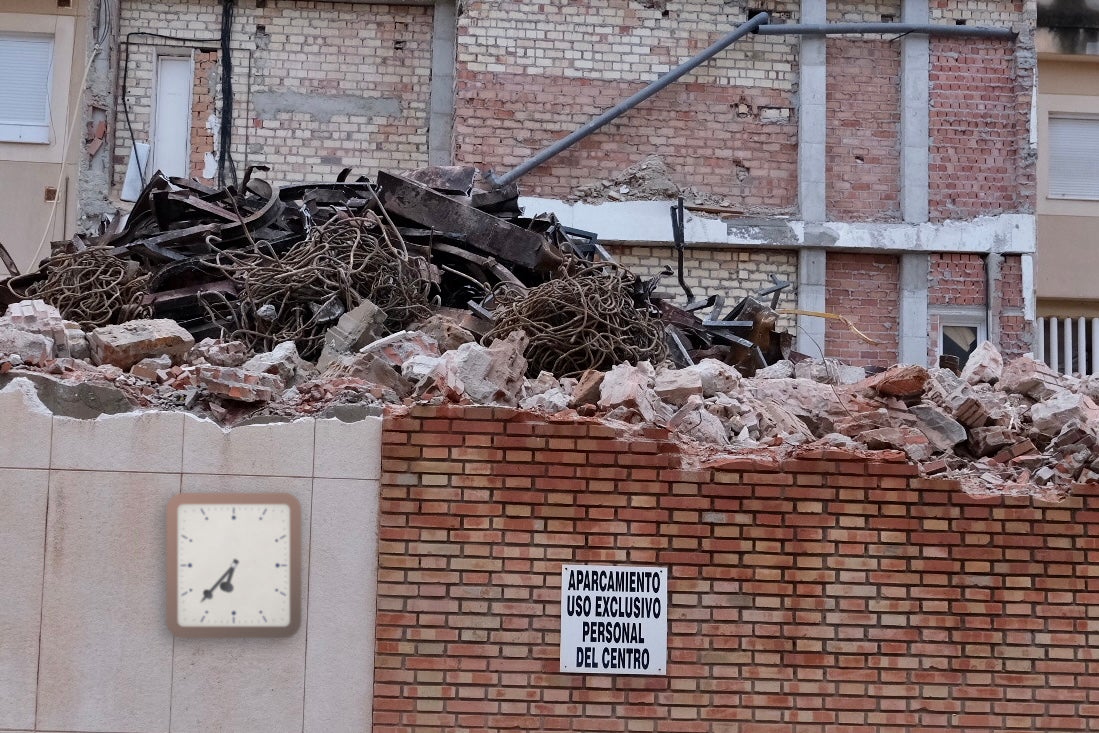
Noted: {"hour": 6, "minute": 37}
